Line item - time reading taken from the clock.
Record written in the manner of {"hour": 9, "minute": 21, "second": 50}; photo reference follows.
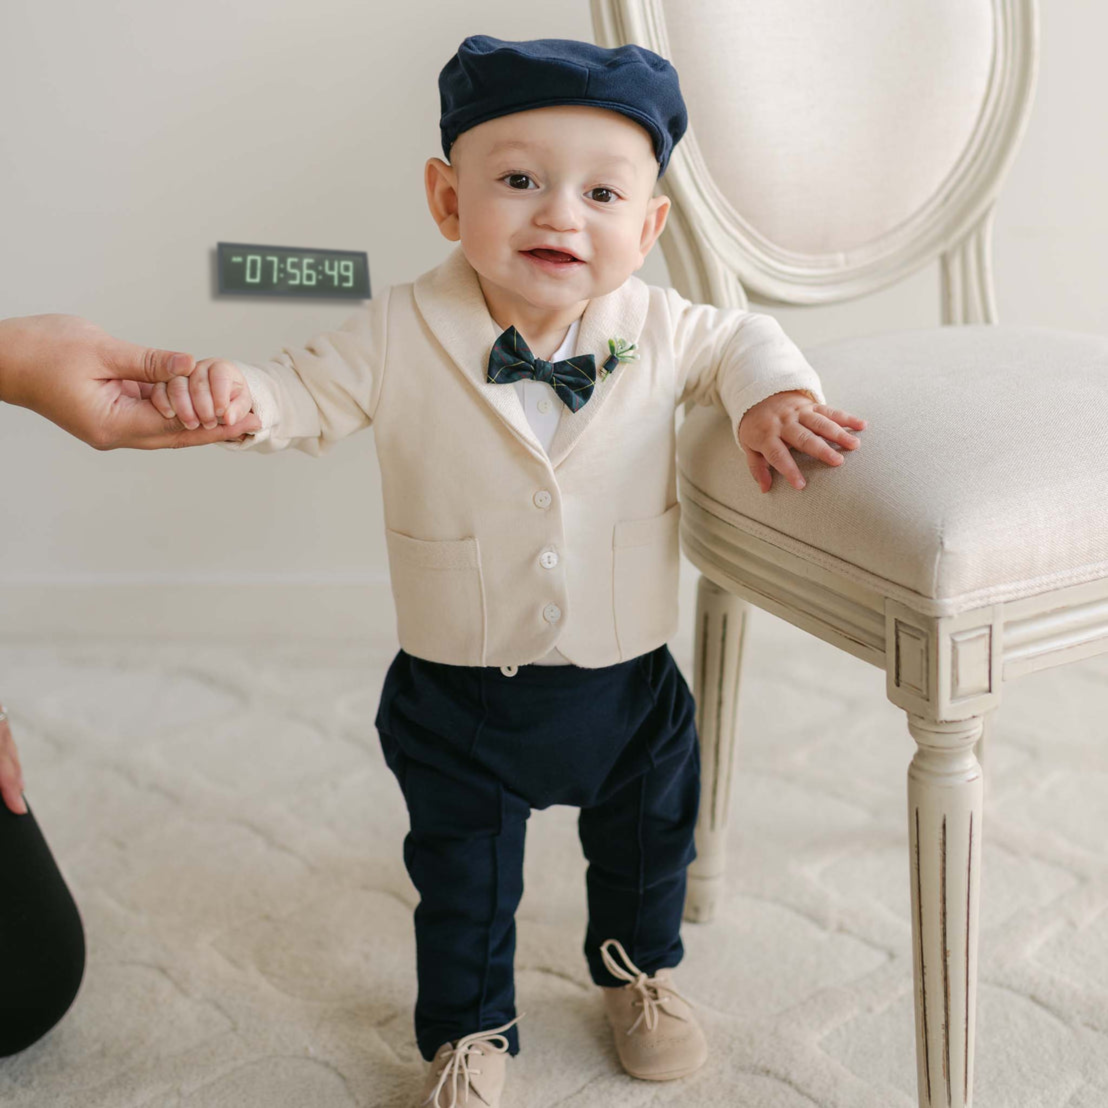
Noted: {"hour": 7, "minute": 56, "second": 49}
